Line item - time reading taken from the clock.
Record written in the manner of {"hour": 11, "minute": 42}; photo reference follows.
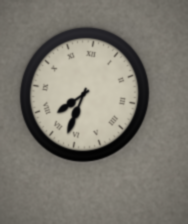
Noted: {"hour": 7, "minute": 32}
